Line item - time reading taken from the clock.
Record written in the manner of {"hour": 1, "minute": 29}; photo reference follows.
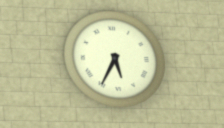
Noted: {"hour": 5, "minute": 35}
